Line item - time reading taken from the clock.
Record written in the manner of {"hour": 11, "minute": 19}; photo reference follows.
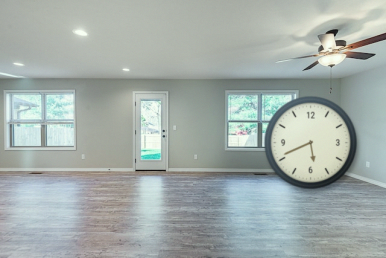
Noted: {"hour": 5, "minute": 41}
